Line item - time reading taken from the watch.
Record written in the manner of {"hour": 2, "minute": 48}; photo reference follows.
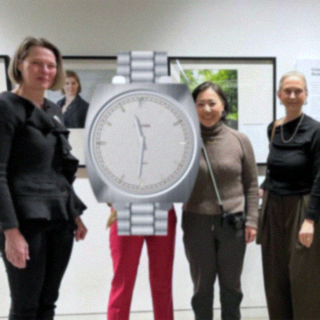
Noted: {"hour": 11, "minute": 31}
